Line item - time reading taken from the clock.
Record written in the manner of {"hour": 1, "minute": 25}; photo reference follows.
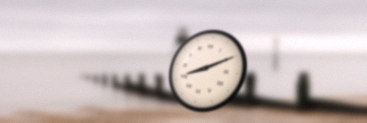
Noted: {"hour": 8, "minute": 10}
